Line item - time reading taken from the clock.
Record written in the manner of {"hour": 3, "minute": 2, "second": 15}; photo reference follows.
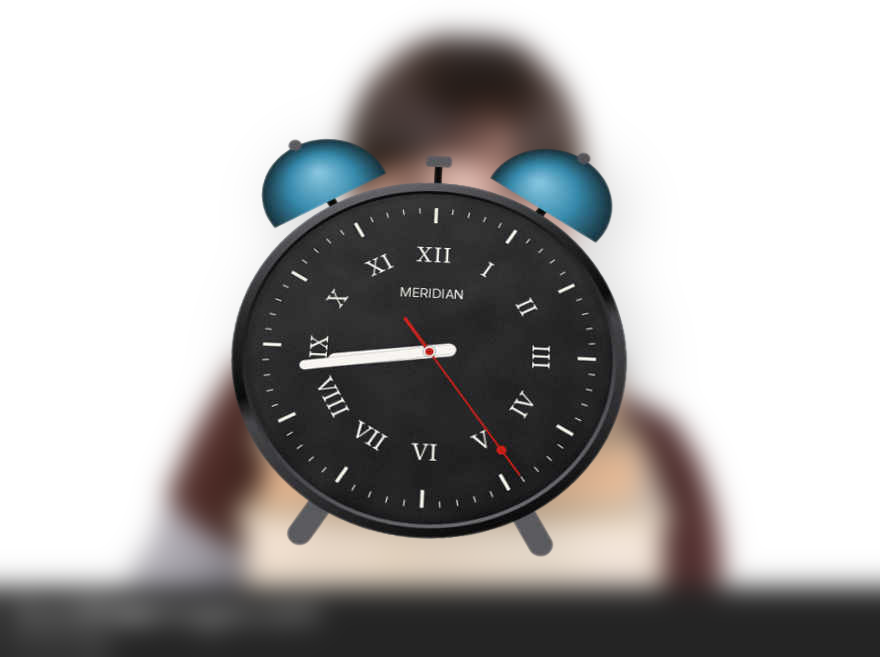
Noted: {"hour": 8, "minute": 43, "second": 24}
